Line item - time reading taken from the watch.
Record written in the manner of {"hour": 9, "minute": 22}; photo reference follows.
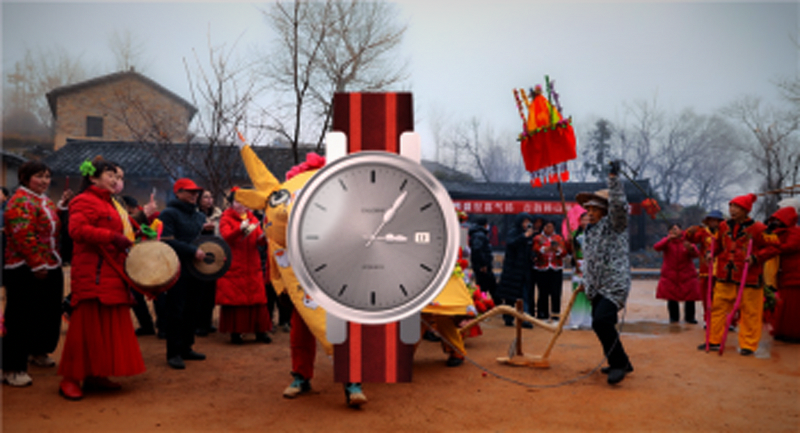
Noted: {"hour": 3, "minute": 6}
